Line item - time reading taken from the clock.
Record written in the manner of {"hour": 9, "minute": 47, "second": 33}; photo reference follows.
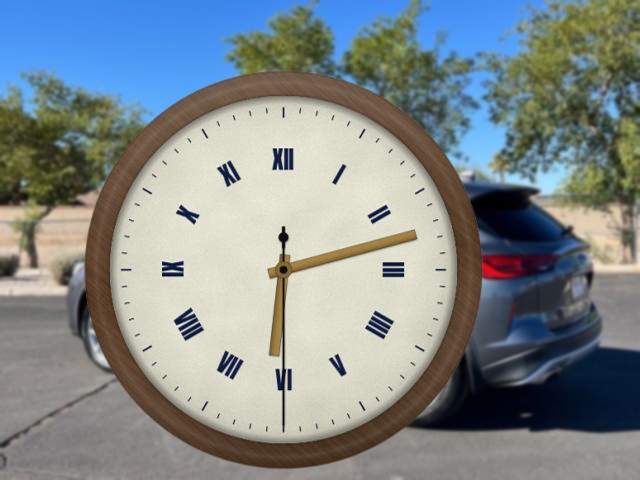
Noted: {"hour": 6, "minute": 12, "second": 30}
